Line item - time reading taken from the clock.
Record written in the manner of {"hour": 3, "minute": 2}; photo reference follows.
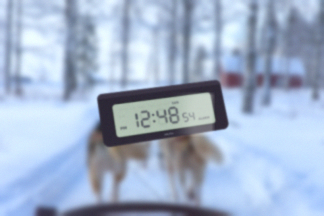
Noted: {"hour": 12, "minute": 48}
